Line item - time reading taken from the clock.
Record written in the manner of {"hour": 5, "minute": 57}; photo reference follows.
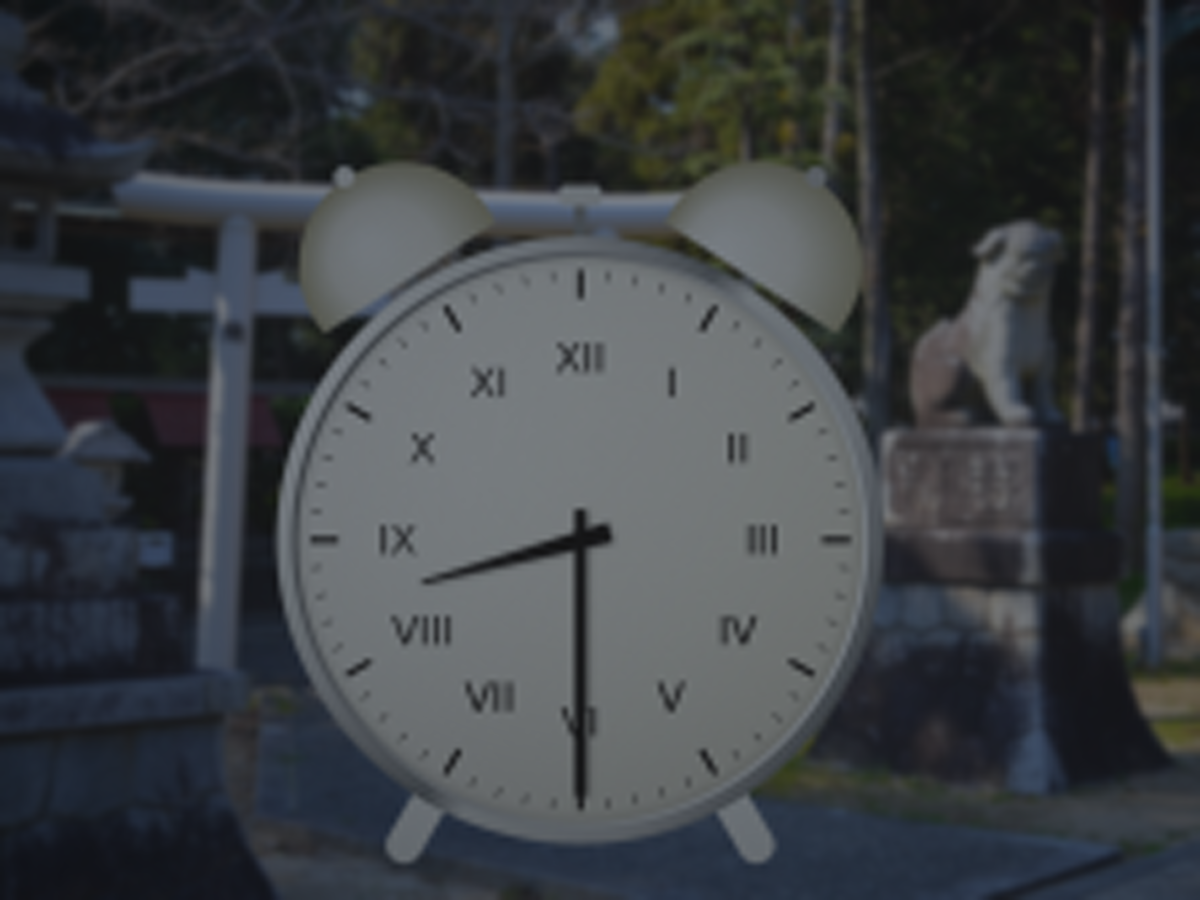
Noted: {"hour": 8, "minute": 30}
